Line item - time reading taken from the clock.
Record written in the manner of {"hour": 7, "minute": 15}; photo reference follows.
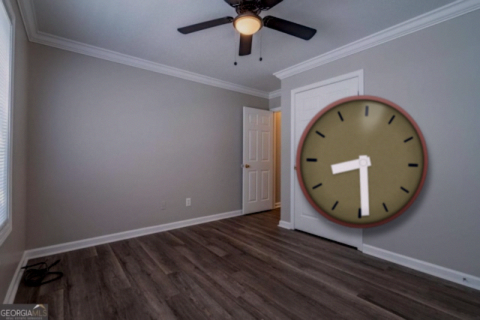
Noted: {"hour": 8, "minute": 29}
